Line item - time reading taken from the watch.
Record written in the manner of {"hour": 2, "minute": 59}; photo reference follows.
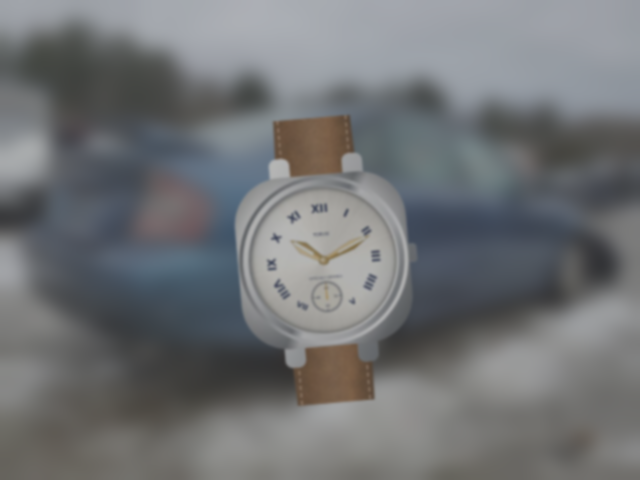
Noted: {"hour": 10, "minute": 11}
